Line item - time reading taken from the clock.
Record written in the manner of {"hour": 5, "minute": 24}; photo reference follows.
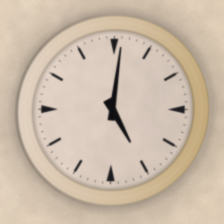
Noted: {"hour": 5, "minute": 1}
